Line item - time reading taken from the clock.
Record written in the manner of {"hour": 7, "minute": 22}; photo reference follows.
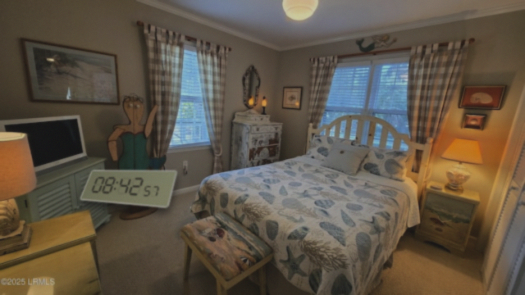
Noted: {"hour": 8, "minute": 42}
